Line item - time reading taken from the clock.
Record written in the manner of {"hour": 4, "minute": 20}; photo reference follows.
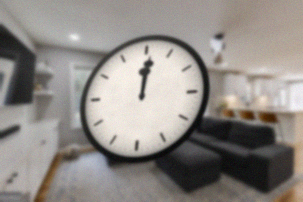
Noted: {"hour": 12, "minute": 1}
